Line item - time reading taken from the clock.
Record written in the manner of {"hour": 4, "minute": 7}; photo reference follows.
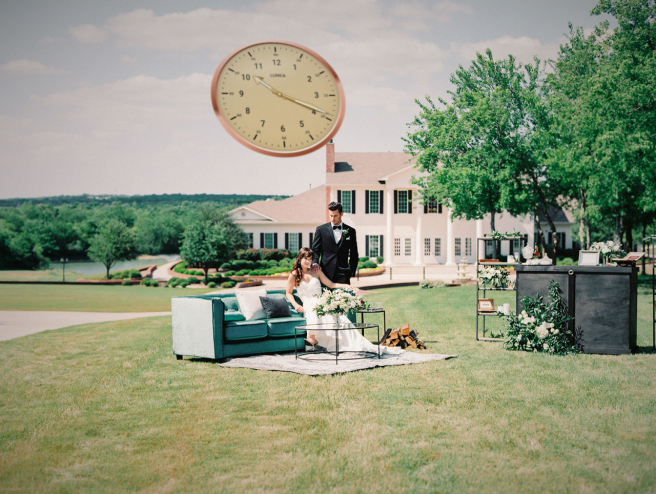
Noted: {"hour": 10, "minute": 19}
